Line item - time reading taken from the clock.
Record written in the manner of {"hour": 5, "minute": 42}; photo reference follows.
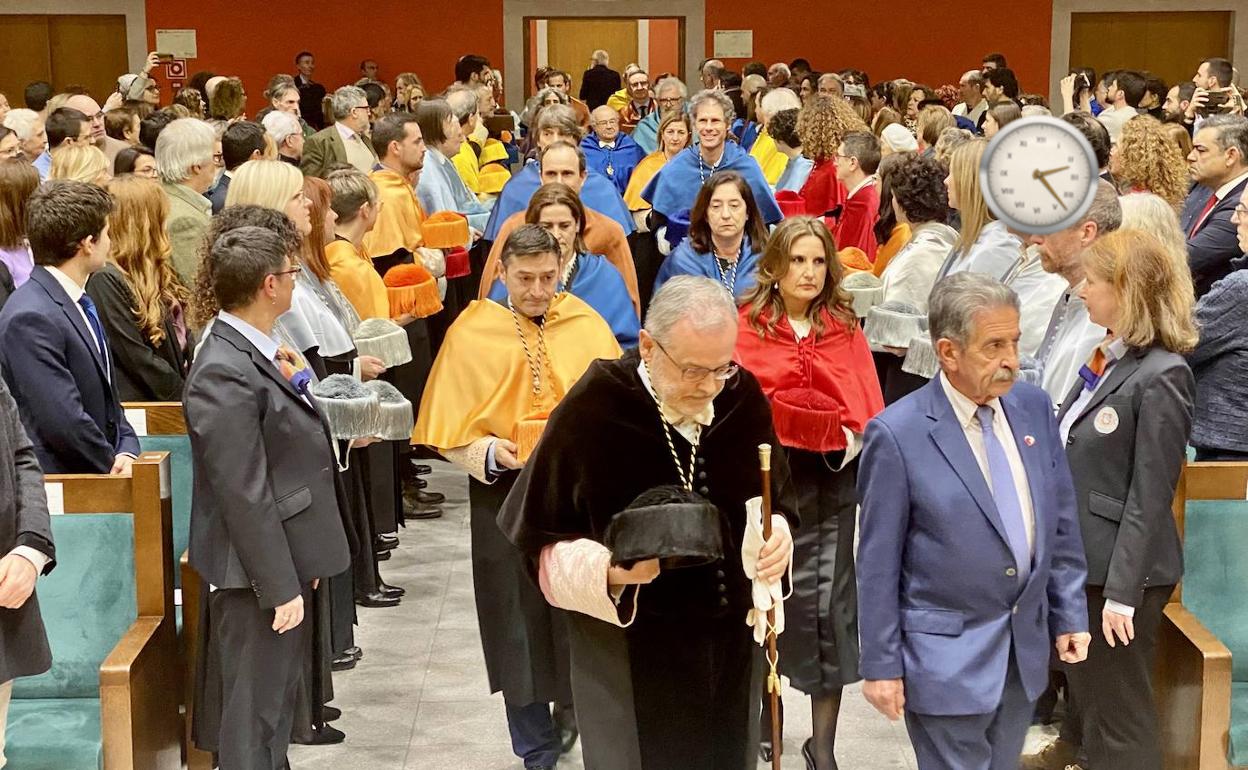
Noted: {"hour": 2, "minute": 23}
